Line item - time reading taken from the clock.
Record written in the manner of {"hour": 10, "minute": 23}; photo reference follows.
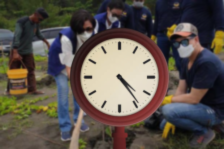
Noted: {"hour": 4, "minute": 24}
